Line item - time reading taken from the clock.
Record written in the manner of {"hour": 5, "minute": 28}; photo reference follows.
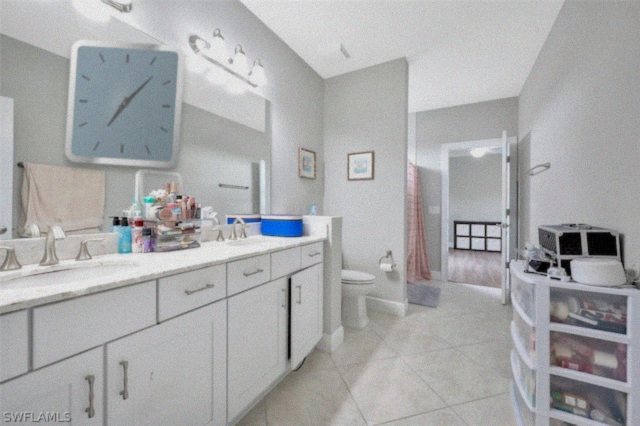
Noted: {"hour": 7, "minute": 7}
